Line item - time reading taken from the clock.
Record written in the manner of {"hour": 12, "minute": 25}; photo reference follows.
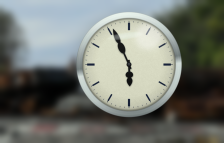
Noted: {"hour": 5, "minute": 56}
